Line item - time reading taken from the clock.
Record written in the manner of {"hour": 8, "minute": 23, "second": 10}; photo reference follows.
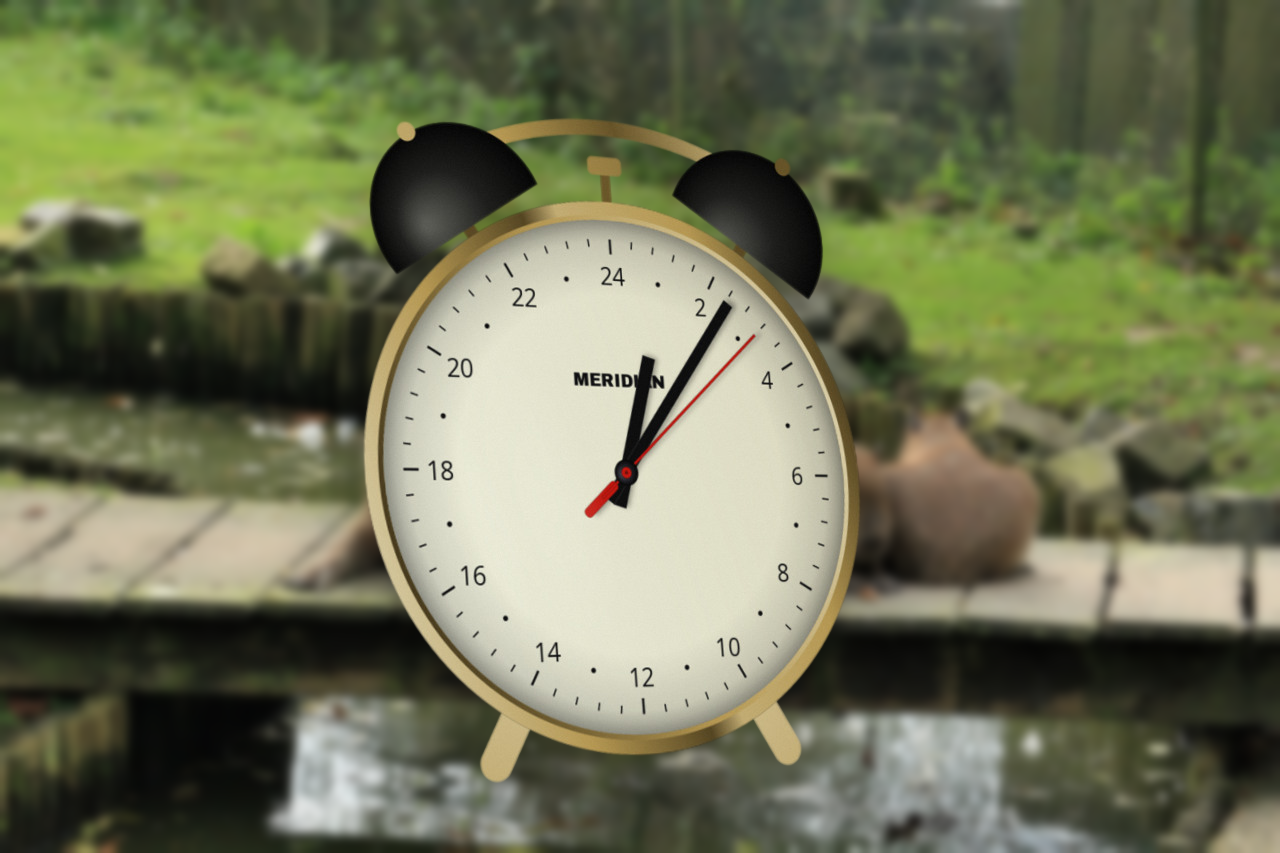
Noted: {"hour": 1, "minute": 6, "second": 8}
